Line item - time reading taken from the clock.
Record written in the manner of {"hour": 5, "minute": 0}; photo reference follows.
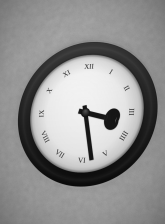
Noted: {"hour": 3, "minute": 28}
